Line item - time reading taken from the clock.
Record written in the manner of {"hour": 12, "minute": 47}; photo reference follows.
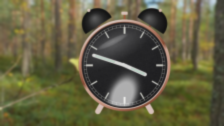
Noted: {"hour": 3, "minute": 48}
